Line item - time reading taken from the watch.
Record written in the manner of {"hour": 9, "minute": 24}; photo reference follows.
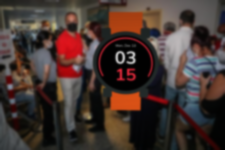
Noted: {"hour": 3, "minute": 15}
